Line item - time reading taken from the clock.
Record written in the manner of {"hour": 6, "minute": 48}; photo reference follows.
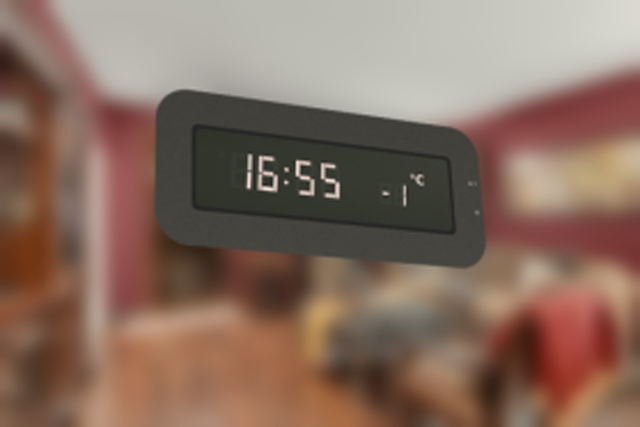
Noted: {"hour": 16, "minute": 55}
